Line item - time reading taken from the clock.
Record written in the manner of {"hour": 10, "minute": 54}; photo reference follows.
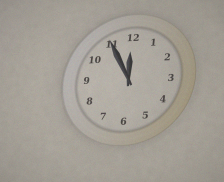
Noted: {"hour": 11, "minute": 55}
